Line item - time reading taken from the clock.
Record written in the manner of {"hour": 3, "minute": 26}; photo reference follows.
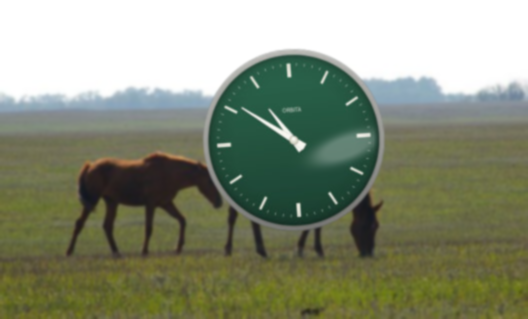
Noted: {"hour": 10, "minute": 51}
